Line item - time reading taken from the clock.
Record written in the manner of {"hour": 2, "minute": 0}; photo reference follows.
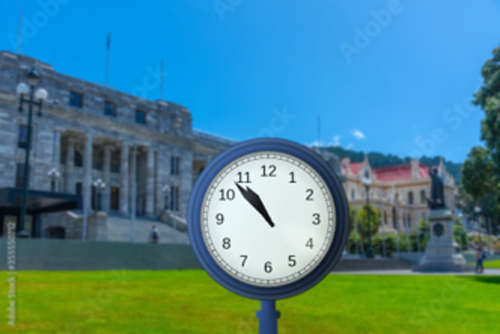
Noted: {"hour": 10, "minute": 53}
